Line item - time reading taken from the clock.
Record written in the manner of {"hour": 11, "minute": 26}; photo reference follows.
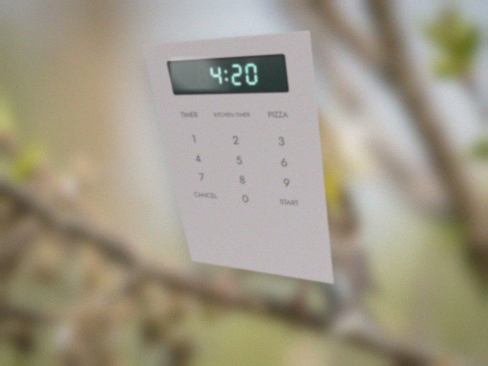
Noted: {"hour": 4, "minute": 20}
